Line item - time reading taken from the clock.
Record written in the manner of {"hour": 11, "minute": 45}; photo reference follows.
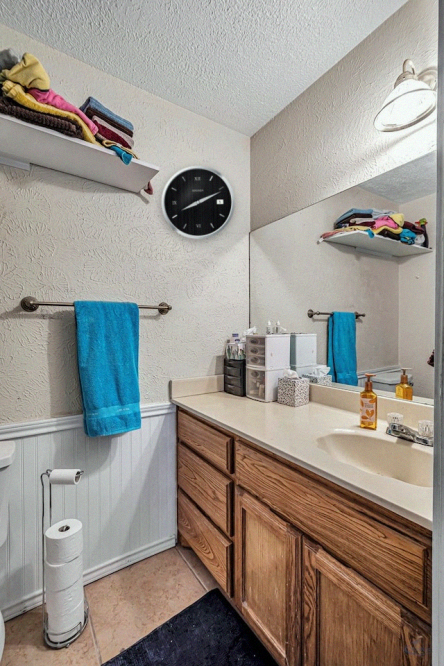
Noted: {"hour": 8, "minute": 11}
